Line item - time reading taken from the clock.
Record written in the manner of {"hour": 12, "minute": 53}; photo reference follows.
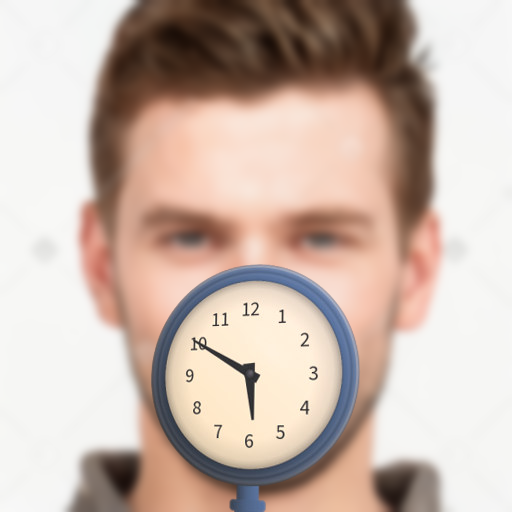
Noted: {"hour": 5, "minute": 50}
